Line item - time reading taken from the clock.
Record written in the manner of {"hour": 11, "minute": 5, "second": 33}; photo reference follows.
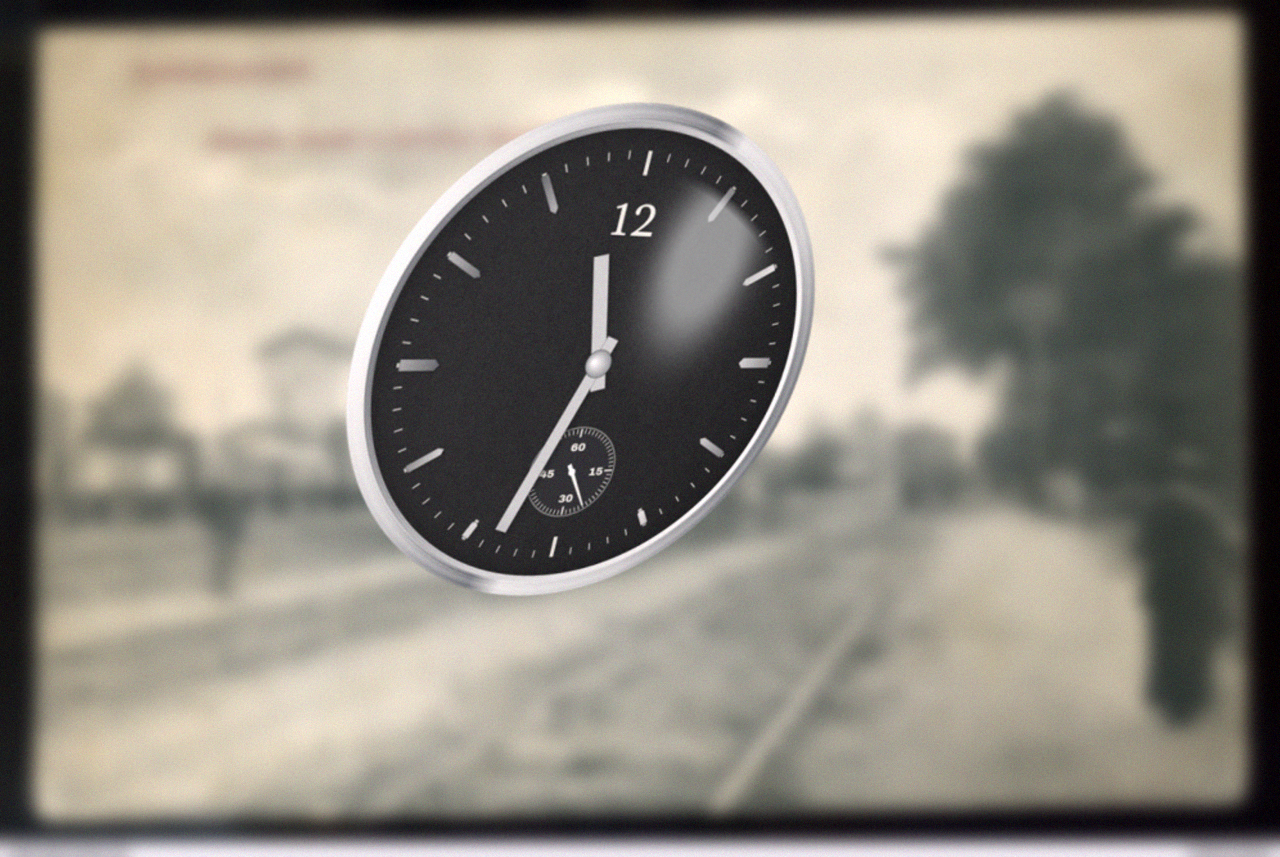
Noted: {"hour": 11, "minute": 33, "second": 25}
